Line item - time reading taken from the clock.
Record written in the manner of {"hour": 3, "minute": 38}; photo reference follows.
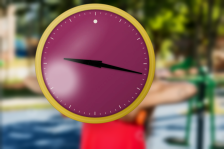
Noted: {"hour": 9, "minute": 17}
